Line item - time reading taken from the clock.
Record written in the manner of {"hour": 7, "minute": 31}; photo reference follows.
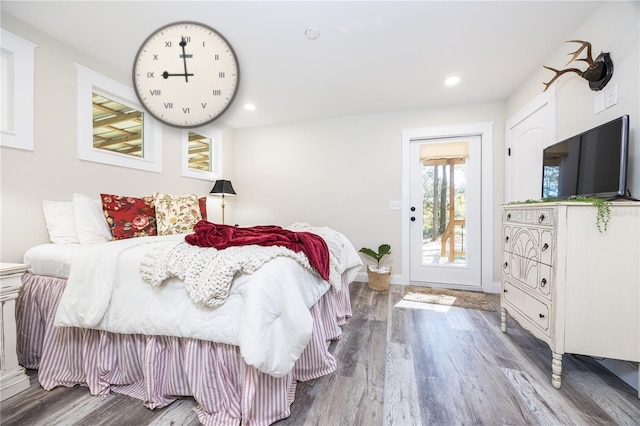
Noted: {"hour": 8, "minute": 59}
